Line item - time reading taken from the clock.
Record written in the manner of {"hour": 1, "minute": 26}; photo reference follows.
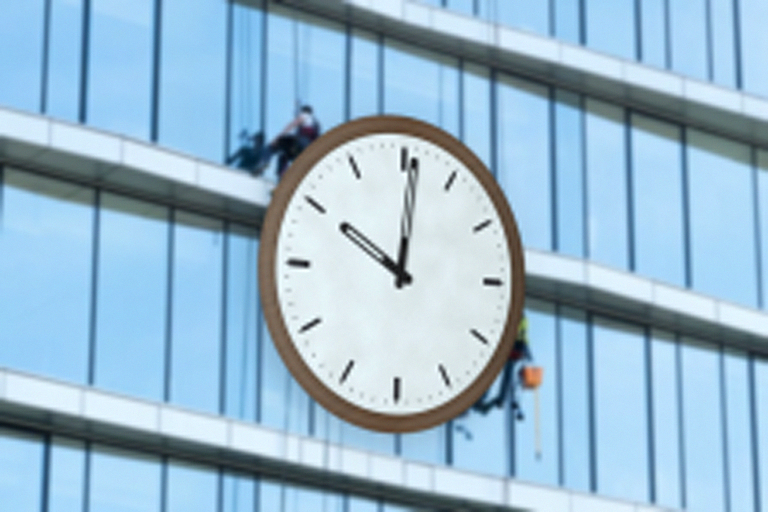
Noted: {"hour": 10, "minute": 1}
